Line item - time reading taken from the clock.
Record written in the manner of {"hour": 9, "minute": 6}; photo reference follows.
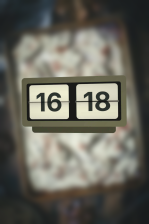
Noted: {"hour": 16, "minute": 18}
